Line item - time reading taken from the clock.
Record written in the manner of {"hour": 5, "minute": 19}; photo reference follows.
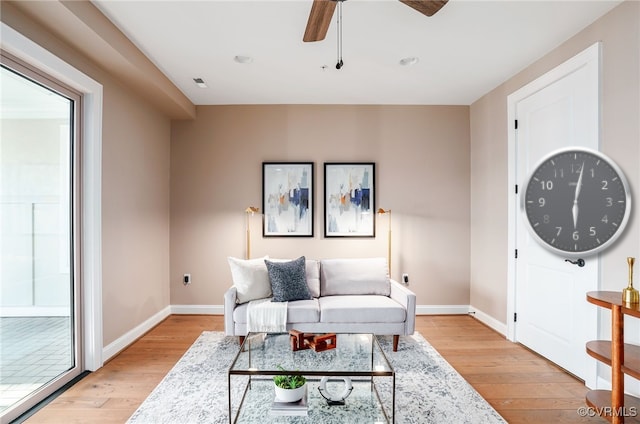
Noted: {"hour": 6, "minute": 2}
